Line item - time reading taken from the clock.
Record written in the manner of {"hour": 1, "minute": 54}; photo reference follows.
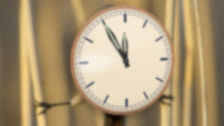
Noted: {"hour": 11, "minute": 55}
